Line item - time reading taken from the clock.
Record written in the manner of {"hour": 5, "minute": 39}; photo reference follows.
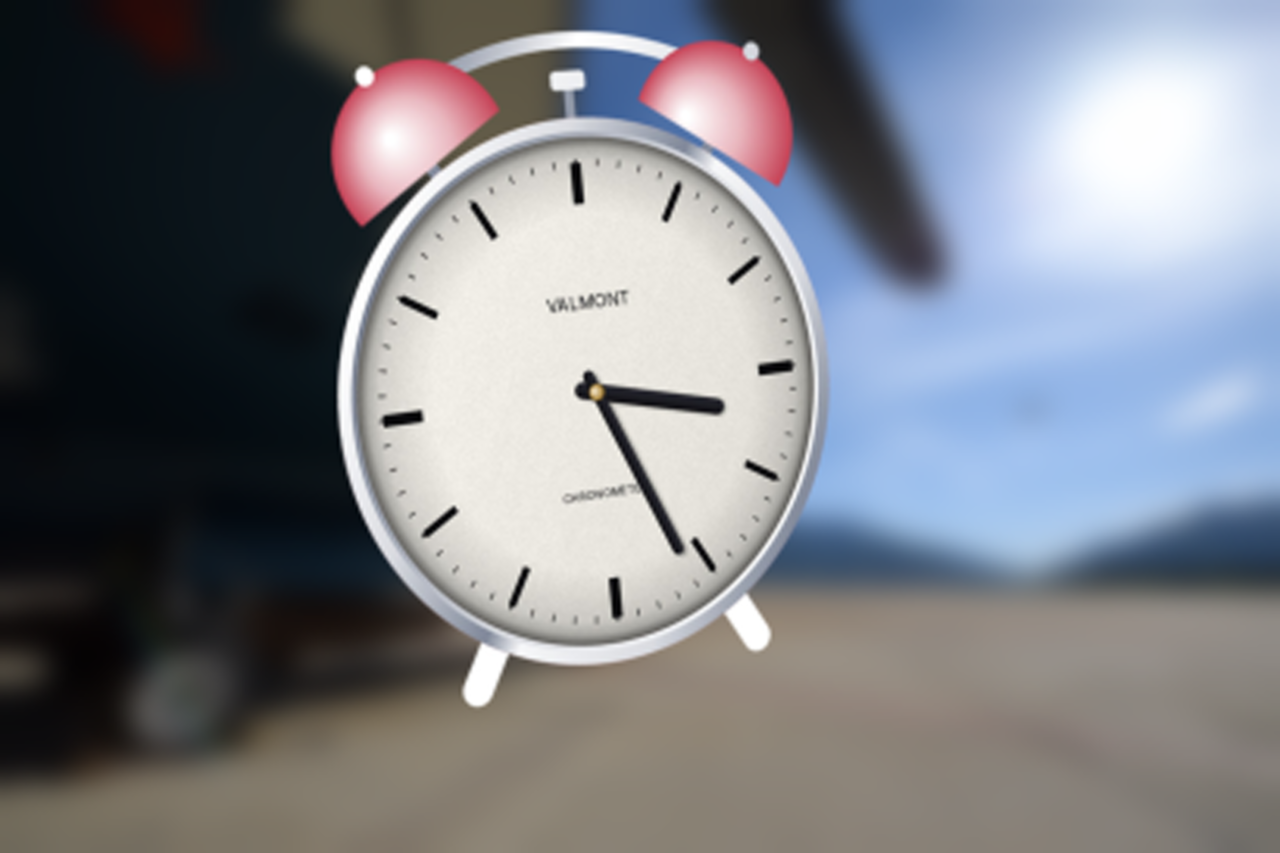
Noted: {"hour": 3, "minute": 26}
